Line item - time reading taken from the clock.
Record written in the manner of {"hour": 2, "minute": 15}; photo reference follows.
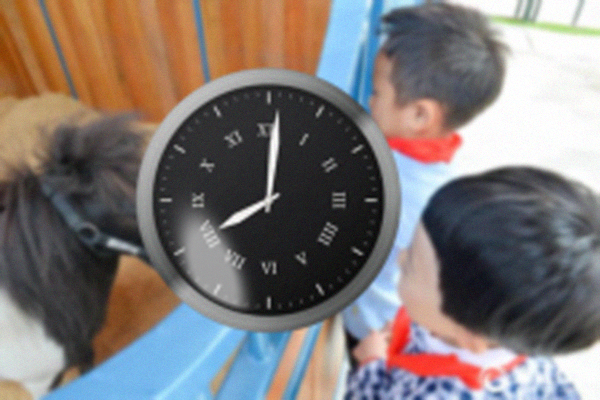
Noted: {"hour": 8, "minute": 1}
